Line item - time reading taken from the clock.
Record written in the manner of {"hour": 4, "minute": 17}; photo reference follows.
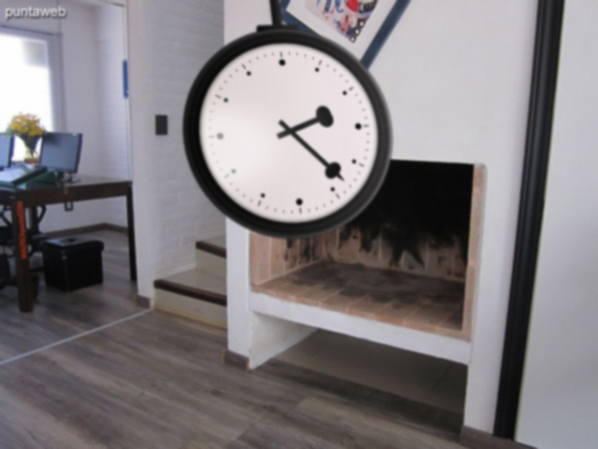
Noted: {"hour": 2, "minute": 23}
